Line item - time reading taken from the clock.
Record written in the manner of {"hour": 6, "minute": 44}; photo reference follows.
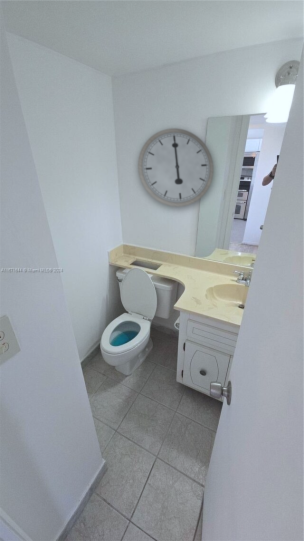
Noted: {"hour": 6, "minute": 0}
